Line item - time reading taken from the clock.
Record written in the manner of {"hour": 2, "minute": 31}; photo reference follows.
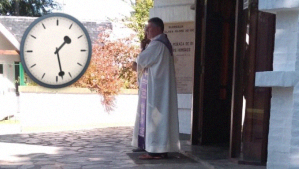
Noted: {"hour": 1, "minute": 28}
